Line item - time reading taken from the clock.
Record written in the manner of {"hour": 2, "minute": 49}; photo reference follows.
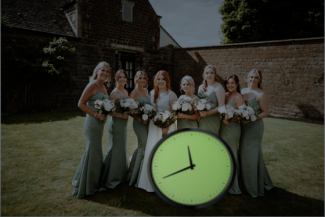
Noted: {"hour": 11, "minute": 41}
